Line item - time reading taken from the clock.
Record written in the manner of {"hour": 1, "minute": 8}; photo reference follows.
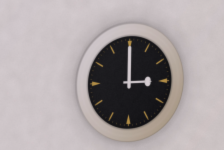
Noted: {"hour": 3, "minute": 0}
